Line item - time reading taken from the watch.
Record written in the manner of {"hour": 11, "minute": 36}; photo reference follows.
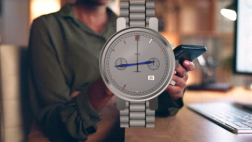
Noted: {"hour": 2, "minute": 44}
